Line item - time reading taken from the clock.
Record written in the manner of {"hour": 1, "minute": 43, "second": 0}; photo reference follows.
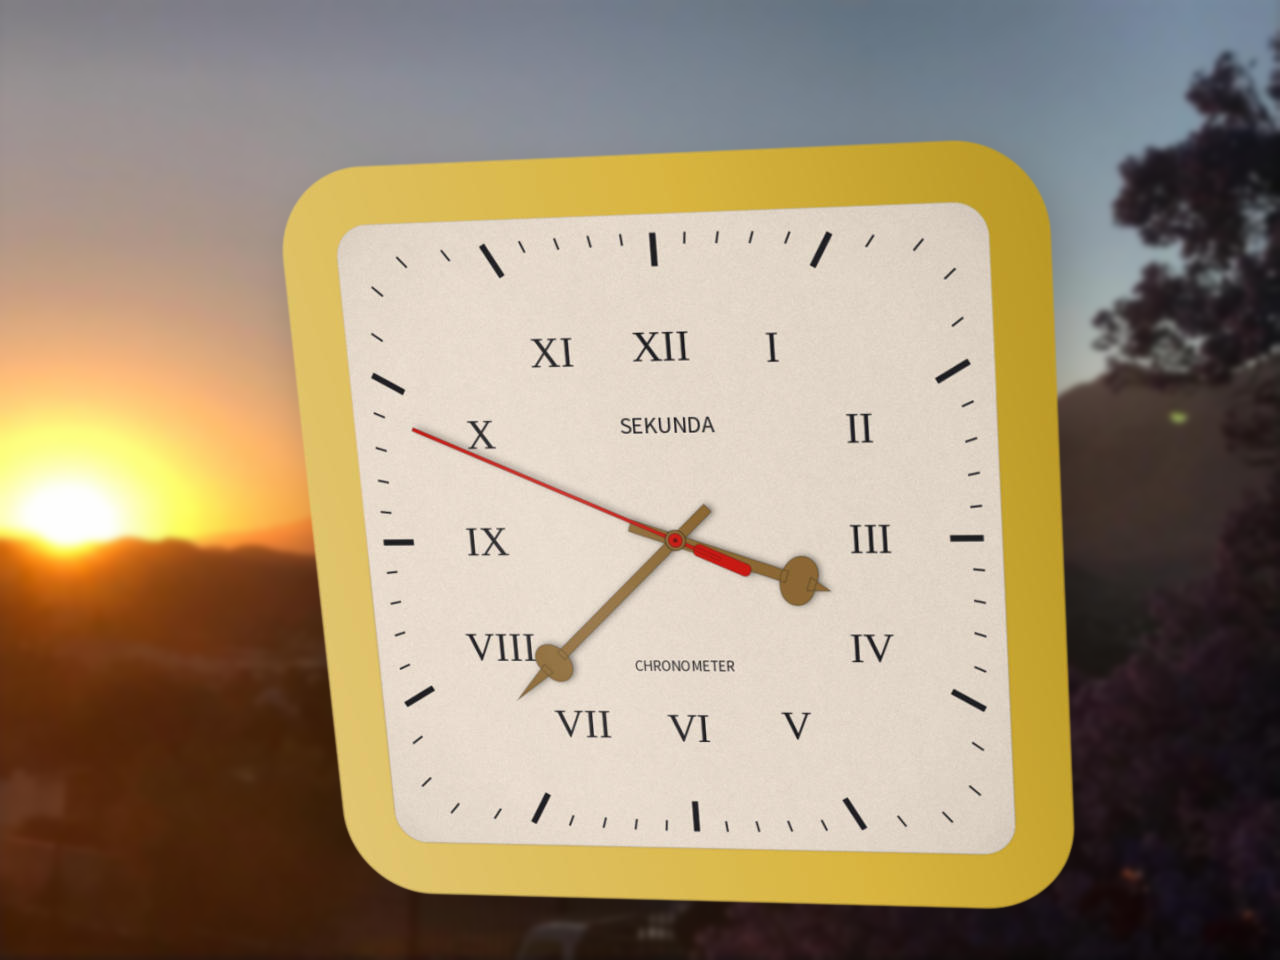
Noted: {"hour": 3, "minute": 37, "second": 49}
